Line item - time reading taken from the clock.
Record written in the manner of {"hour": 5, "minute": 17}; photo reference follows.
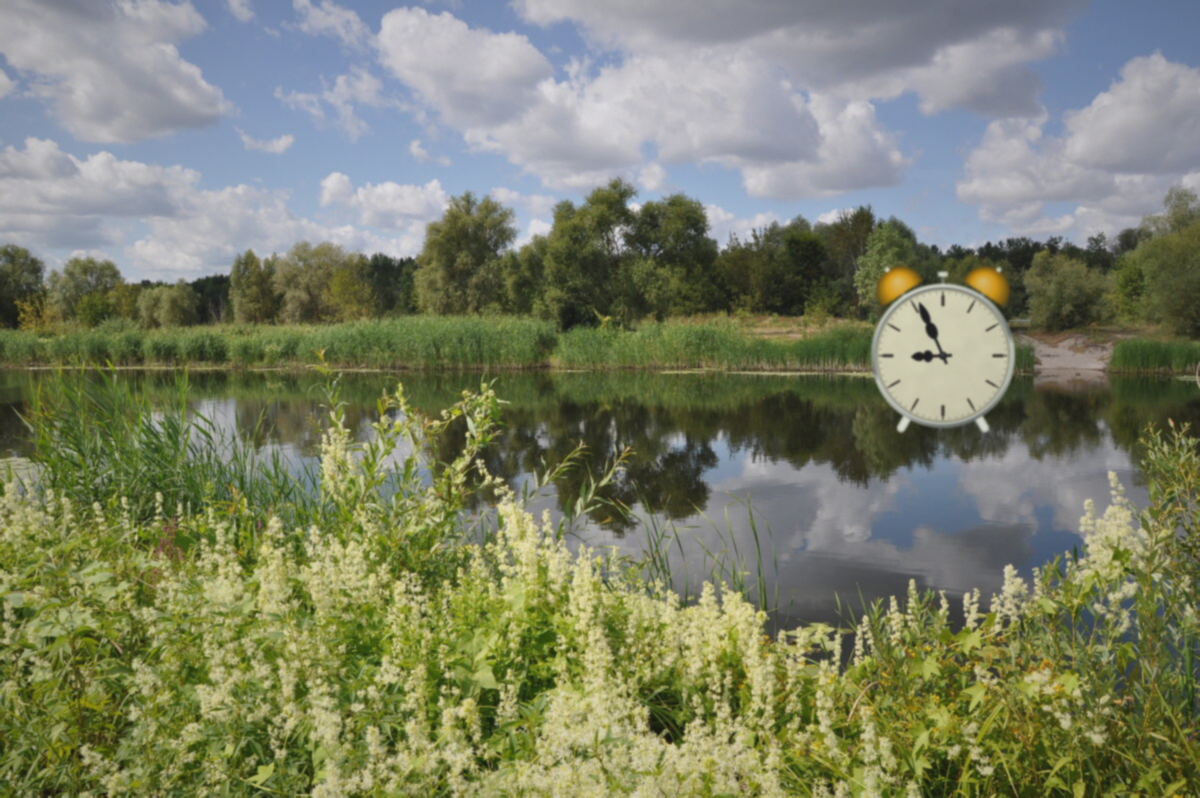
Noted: {"hour": 8, "minute": 56}
